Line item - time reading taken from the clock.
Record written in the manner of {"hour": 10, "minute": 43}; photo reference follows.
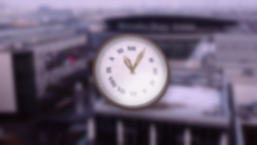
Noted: {"hour": 11, "minute": 5}
